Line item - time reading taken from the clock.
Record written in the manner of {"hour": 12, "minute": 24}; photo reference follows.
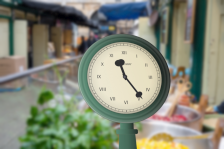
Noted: {"hour": 11, "minute": 24}
